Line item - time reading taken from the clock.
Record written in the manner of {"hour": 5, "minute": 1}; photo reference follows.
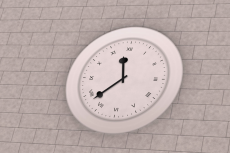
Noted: {"hour": 11, "minute": 38}
